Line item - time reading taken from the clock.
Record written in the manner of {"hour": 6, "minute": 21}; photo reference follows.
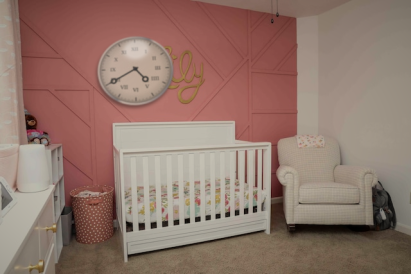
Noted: {"hour": 4, "minute": 40}
